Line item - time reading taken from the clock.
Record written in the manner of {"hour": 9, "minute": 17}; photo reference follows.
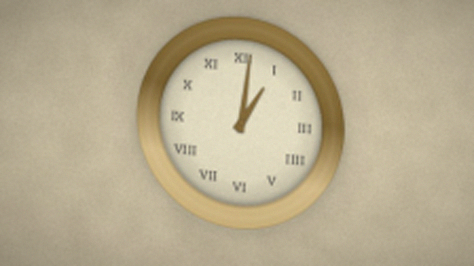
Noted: {"hour": 1, "minute": 1}
